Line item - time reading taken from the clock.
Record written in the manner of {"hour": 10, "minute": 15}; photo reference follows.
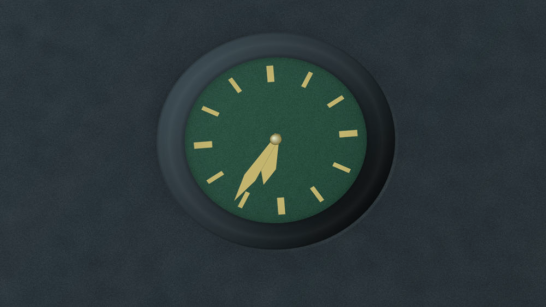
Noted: {"hour": 6, "minute": 36}
